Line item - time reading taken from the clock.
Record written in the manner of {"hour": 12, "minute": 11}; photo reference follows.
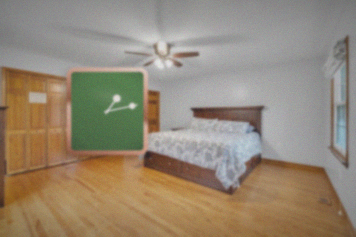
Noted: {"hour": 1, "minute": 13}
